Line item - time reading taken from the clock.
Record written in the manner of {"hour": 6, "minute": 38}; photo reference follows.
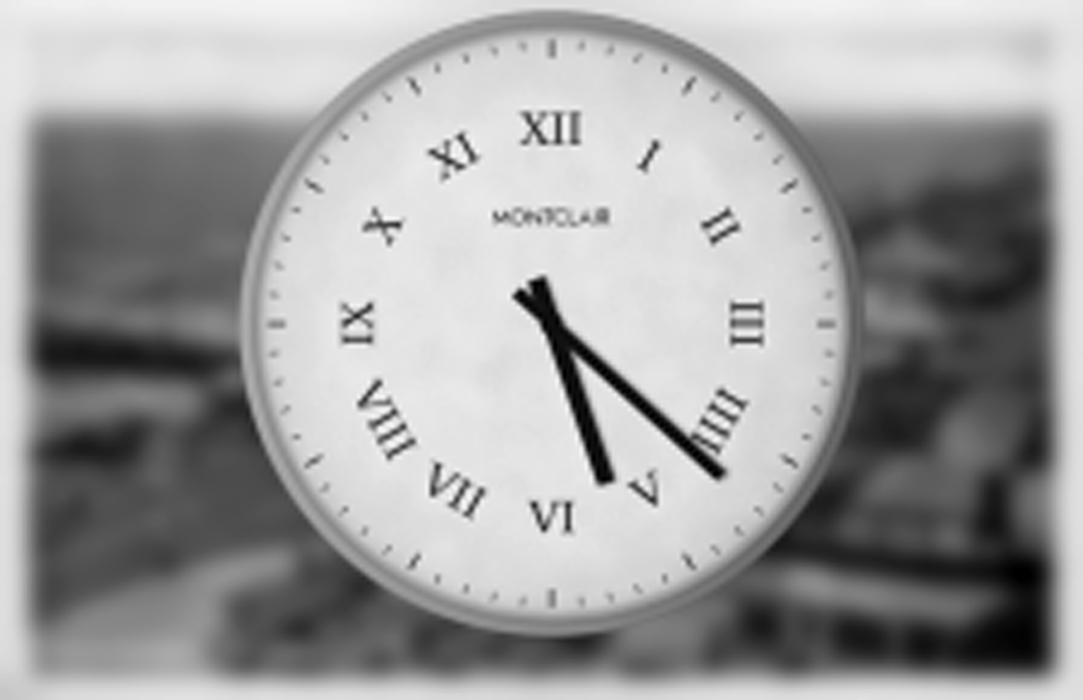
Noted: {"hour": 5, "minute": 22}
